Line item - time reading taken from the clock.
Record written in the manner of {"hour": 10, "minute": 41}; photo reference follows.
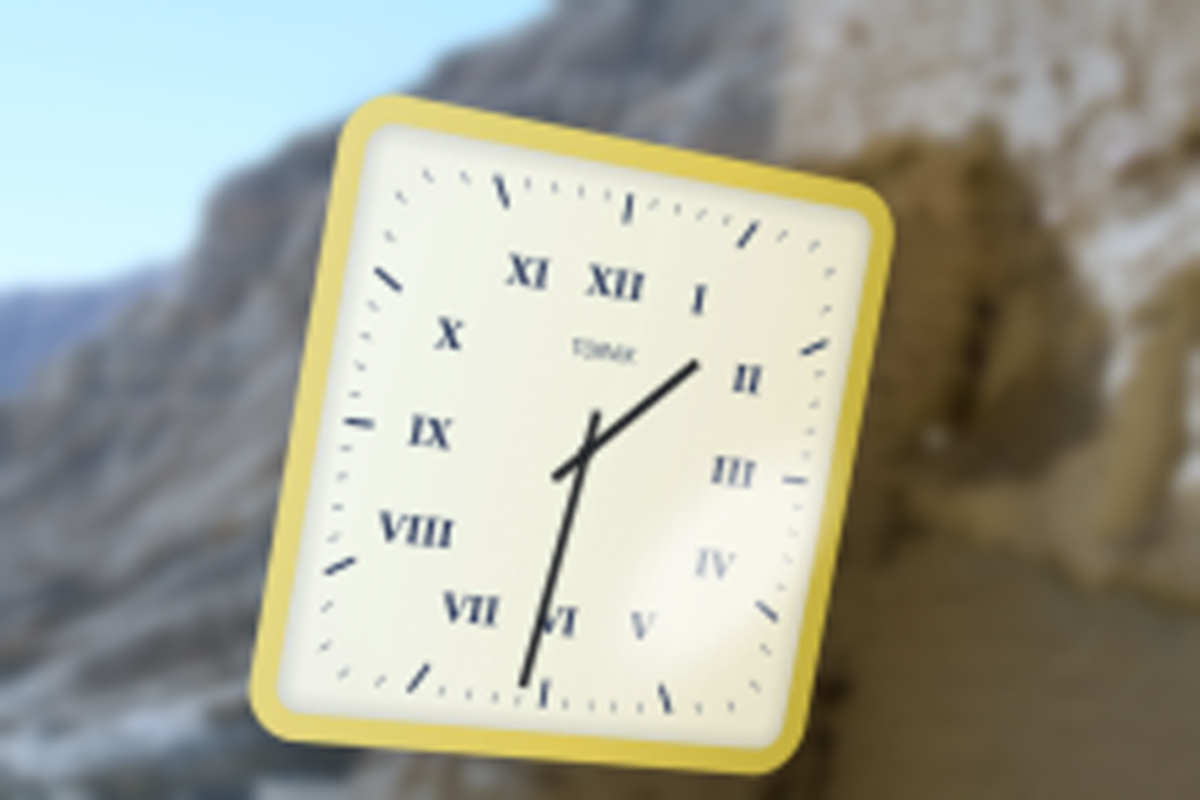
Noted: {"hour": 1, "minute": 31}
